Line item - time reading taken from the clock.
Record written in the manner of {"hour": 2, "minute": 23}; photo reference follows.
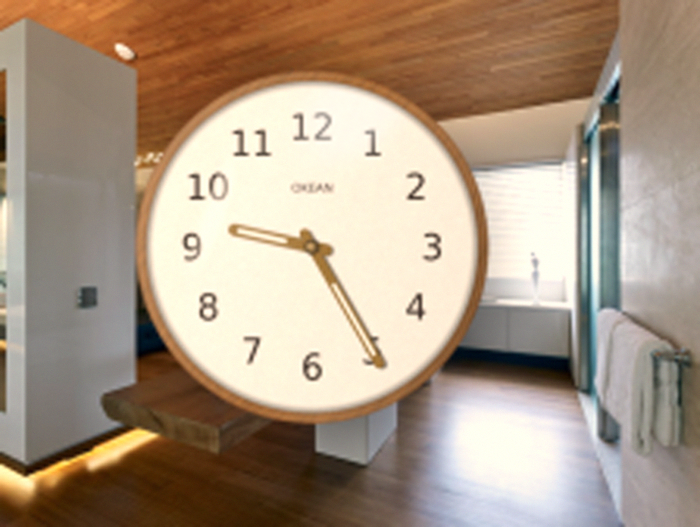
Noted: {"hour": 9, "minute": 25}
